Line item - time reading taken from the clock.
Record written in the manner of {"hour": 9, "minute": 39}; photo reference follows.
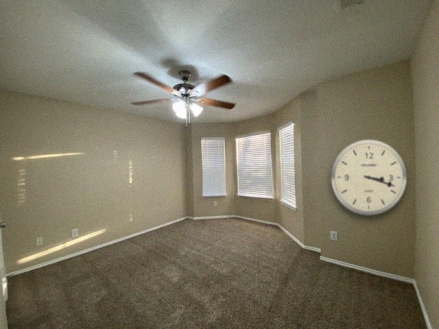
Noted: {"hour": 3, "minute": 18}
